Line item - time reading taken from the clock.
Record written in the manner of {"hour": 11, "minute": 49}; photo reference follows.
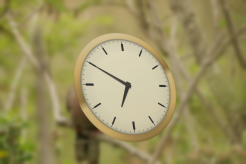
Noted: {"hour": 6, "minute": 50}
